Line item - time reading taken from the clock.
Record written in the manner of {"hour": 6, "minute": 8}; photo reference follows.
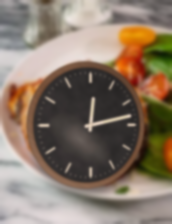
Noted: {"hour": 12, "minute": 13}
